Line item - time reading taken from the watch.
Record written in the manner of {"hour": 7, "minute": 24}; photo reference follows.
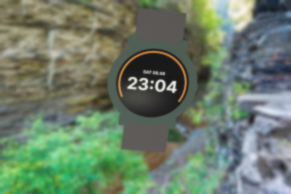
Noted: {"hour": 23, "minute": 4}
